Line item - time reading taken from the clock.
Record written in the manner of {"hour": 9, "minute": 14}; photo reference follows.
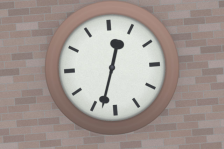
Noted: {"hour": 12, "minute": 33}
